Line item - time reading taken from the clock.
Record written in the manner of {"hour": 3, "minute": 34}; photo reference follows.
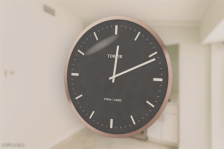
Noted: {"hour": 12, "minute": 11}
